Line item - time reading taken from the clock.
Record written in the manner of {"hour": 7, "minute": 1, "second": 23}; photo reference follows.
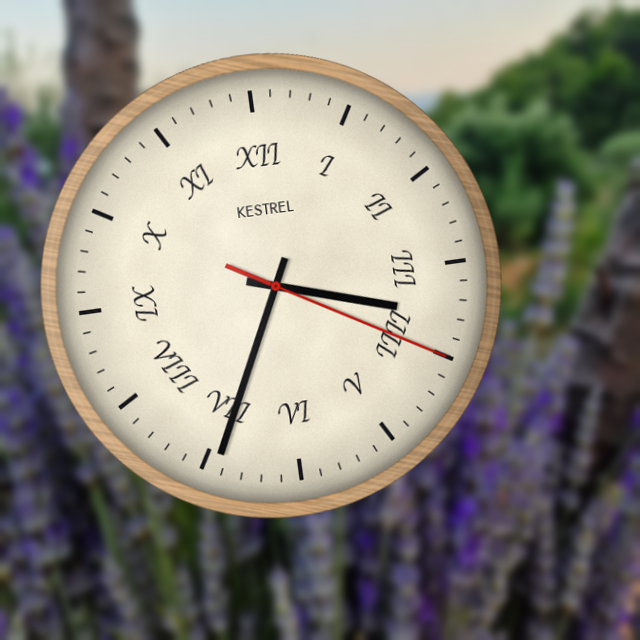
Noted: {"hour": 3, "minute": 34, "second": 20}
